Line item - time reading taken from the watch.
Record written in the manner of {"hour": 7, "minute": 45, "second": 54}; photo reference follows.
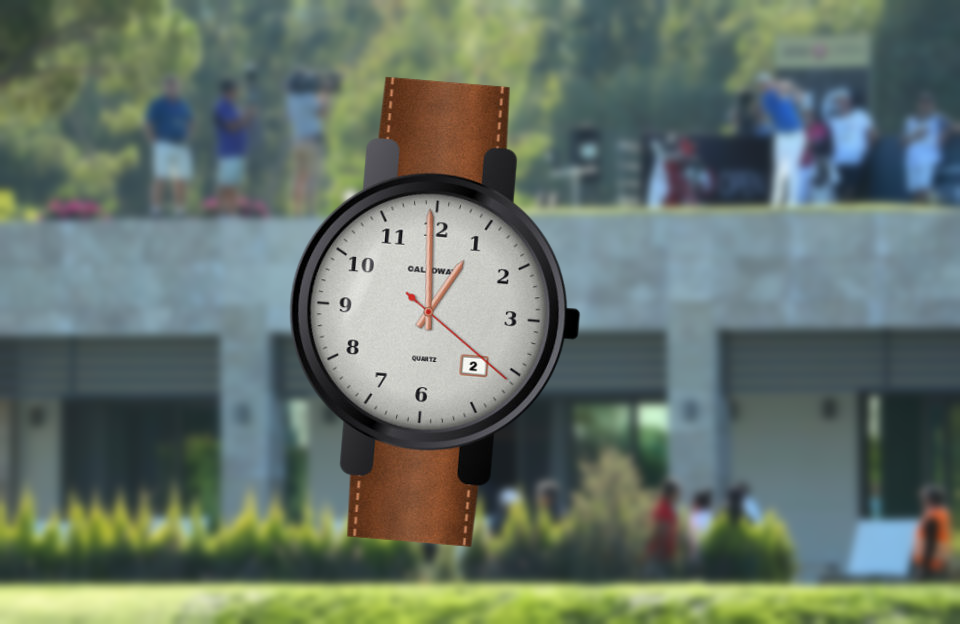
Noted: {"hour": 12, "minute": 59, "second": 21}
